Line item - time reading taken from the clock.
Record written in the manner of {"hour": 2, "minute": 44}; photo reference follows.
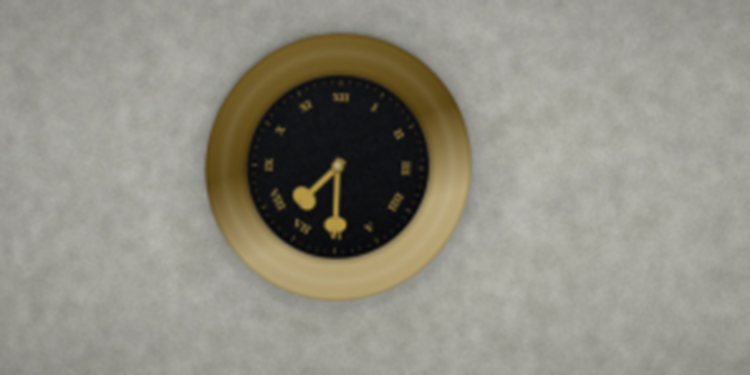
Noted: {"hour": 7, "minute": 30}
